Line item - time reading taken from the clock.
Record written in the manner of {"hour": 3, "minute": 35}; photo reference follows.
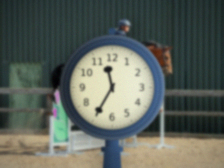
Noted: {"hour": 11, "minute": 35}
